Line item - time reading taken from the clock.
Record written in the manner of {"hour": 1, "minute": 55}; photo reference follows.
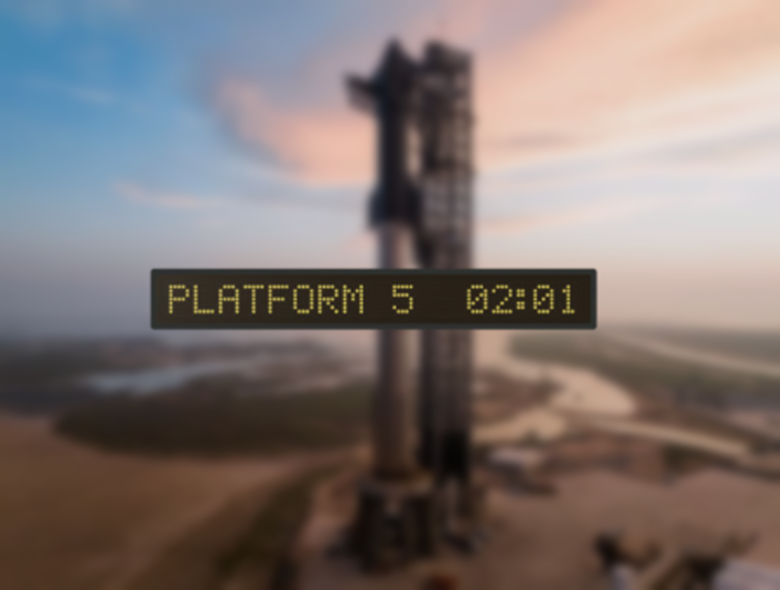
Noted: {"hour": 2, "minute": 1}
